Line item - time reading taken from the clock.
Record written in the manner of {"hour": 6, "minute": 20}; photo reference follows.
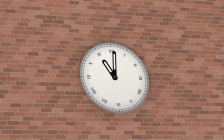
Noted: {"hour": 11, "minute": 1}
